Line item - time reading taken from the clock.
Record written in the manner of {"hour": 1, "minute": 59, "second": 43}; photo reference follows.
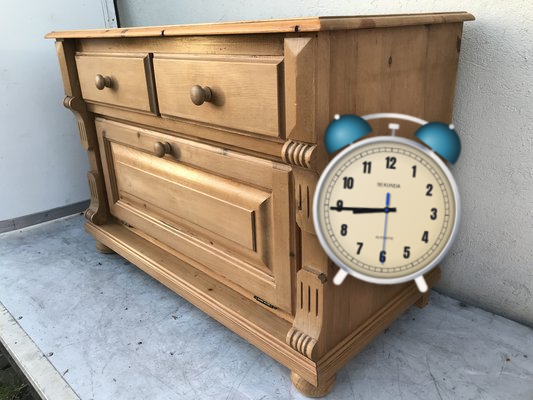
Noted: {"hour": 8, "minute": 44, "second": 30}
